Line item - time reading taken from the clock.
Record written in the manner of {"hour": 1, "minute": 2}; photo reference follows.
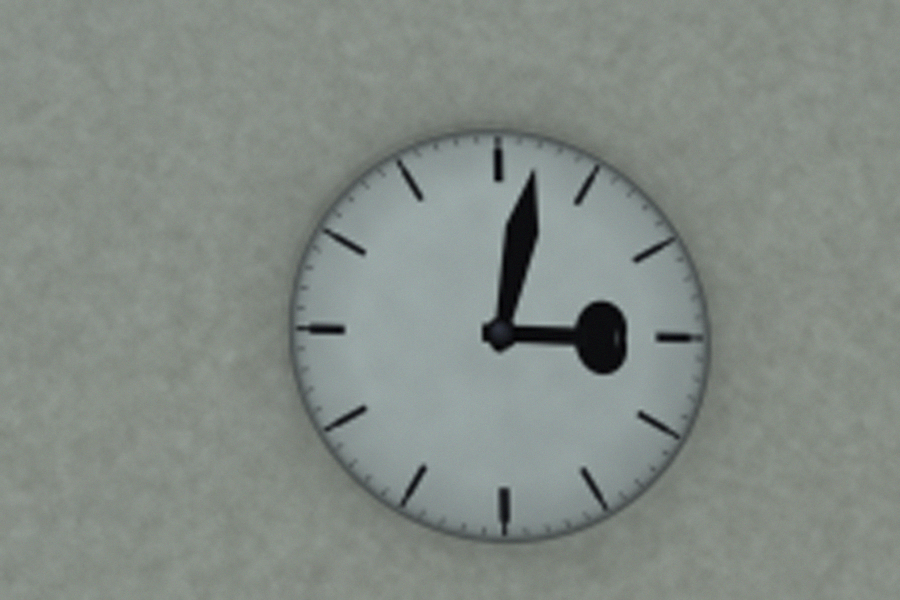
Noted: {"hour": 3, "minute": 2}
